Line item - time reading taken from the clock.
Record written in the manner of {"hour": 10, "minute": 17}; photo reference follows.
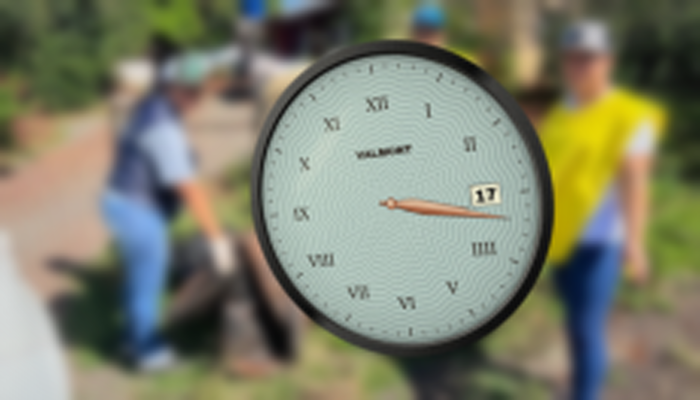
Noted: {"hour": 3, "minute": 17}
